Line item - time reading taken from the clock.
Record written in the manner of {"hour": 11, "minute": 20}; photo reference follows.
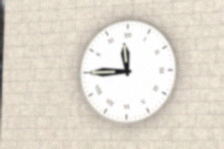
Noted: {"hour": 11, "minute": 45}
